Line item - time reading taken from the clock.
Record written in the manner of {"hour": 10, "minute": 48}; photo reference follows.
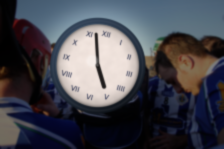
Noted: {"hour": 4, "minute": 57}
